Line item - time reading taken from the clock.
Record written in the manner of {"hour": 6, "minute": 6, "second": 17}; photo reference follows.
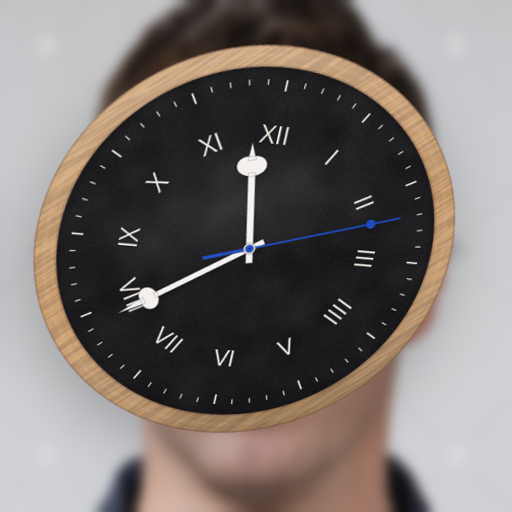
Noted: {"hour": 11, "minute": 39, "second": 12}
